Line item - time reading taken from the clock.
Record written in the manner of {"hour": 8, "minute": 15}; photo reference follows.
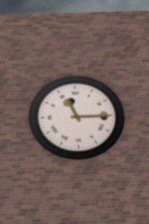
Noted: {"hour": 11, "minute": 15}
